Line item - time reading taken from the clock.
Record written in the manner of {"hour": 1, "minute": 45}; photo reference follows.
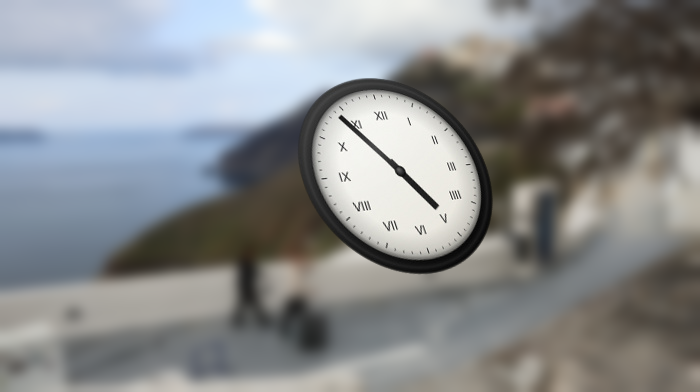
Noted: {"hour": 4, "minute": 54}
